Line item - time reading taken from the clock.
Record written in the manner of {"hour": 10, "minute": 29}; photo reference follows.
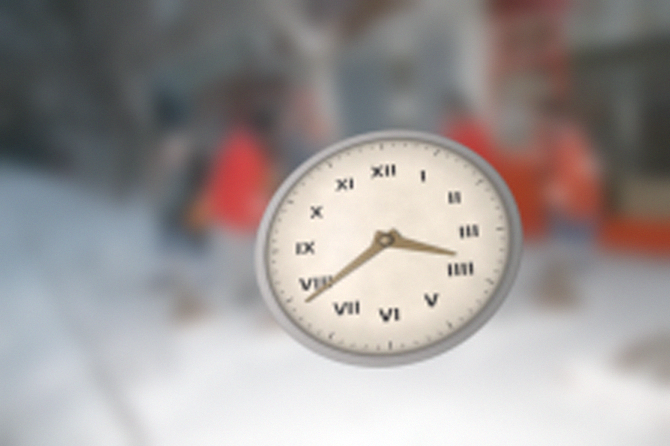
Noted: {"hour": 3, "minute": 39}
